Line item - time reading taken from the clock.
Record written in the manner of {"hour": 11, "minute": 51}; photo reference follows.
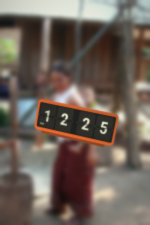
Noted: {"hour": 12, "minute": 25}
